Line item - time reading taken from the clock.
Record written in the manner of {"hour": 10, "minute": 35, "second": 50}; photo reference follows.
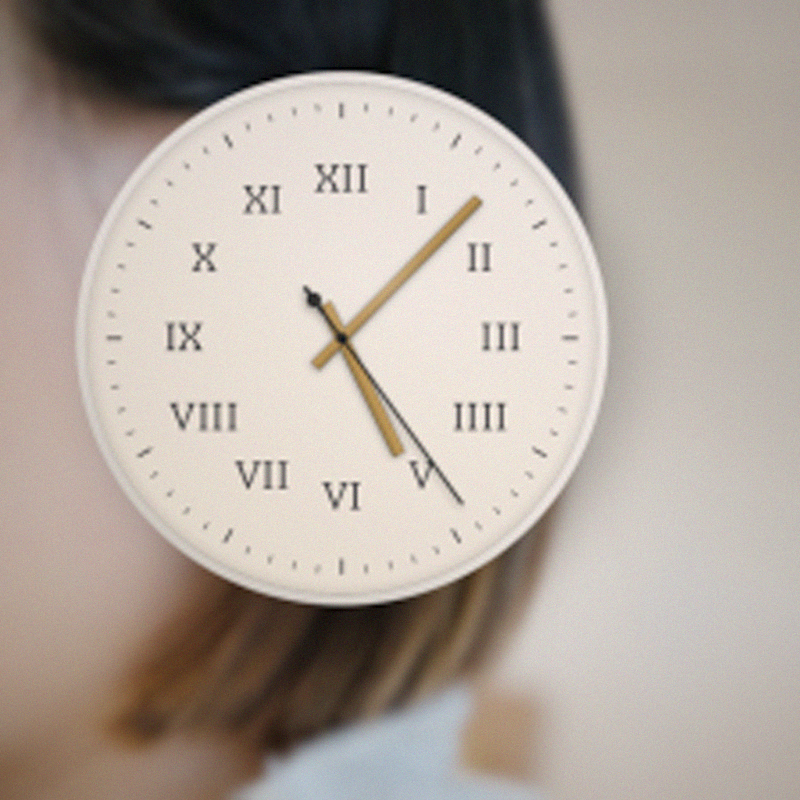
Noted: {"hour": 5, "minute": 7, "second": 24}
